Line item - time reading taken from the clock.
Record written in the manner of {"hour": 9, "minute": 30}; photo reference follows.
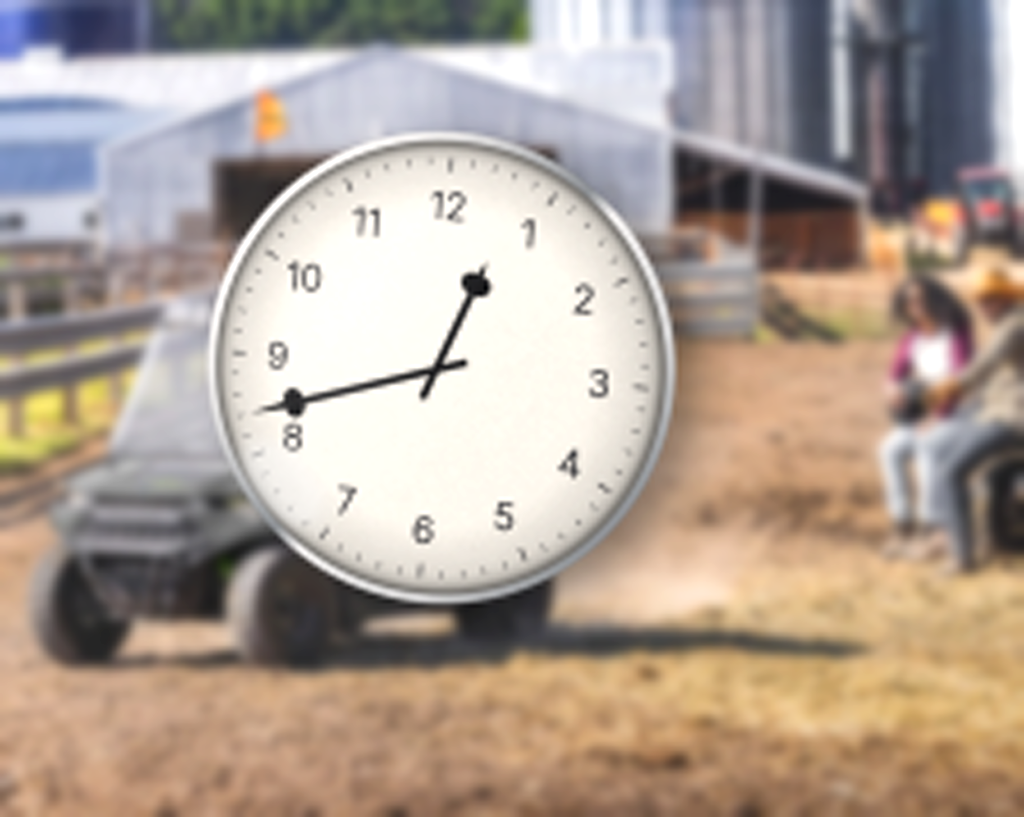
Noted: {"hour": 12, "minute": 42}
